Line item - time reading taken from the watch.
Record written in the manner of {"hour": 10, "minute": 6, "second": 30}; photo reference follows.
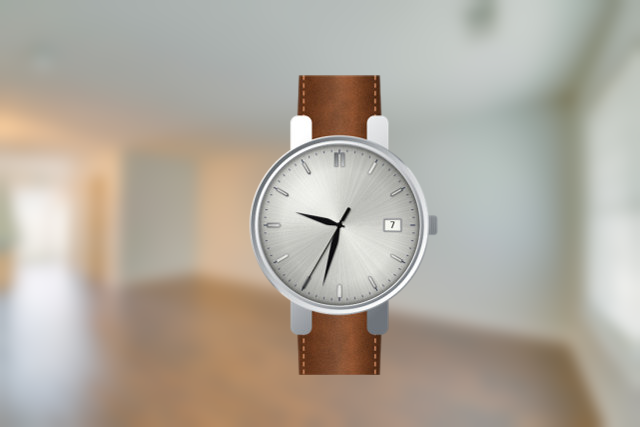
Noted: {"hour": 9, "minute": 32, "second": 35}
